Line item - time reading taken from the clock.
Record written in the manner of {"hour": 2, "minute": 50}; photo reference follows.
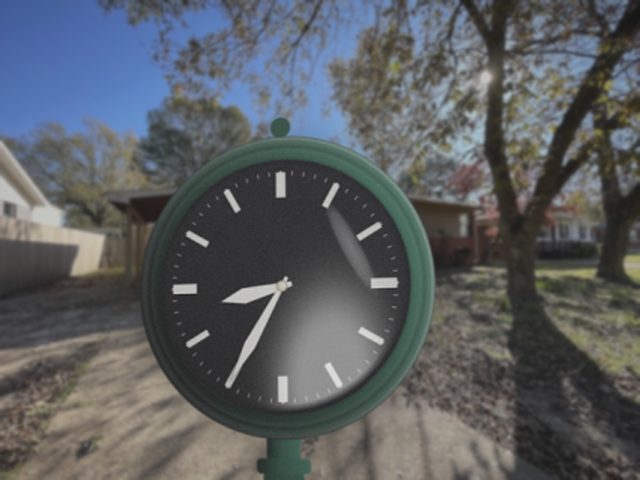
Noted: {"hour": 8, "minute": 35}
